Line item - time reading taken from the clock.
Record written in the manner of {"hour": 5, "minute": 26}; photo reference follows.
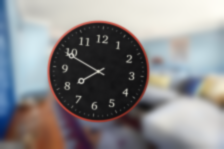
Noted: {"hour": 7, "minute": 49}
